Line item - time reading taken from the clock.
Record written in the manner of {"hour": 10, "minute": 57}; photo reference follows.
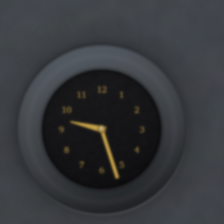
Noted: {"hour": 9, "minute": 27}
